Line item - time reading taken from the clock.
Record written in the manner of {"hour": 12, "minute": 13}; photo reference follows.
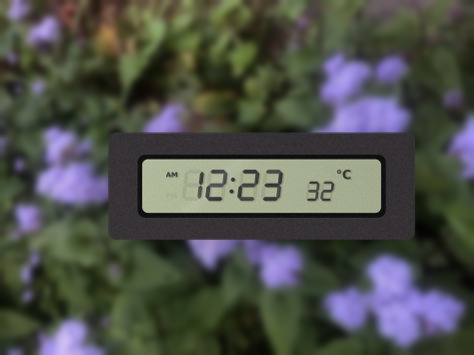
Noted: {"hour": 12, "minute": 23}
